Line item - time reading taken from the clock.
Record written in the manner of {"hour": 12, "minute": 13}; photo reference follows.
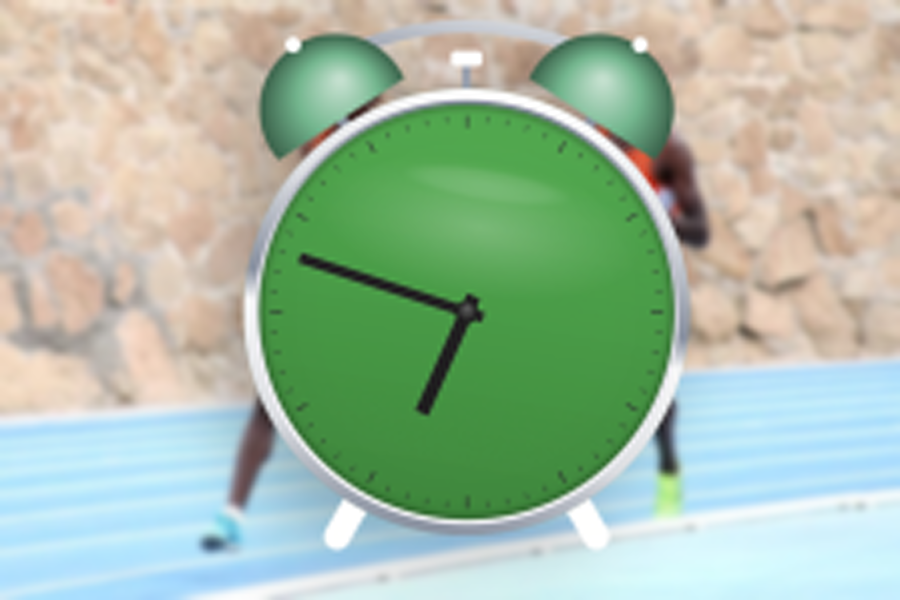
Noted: {"hour": 6, "minute": 48}
